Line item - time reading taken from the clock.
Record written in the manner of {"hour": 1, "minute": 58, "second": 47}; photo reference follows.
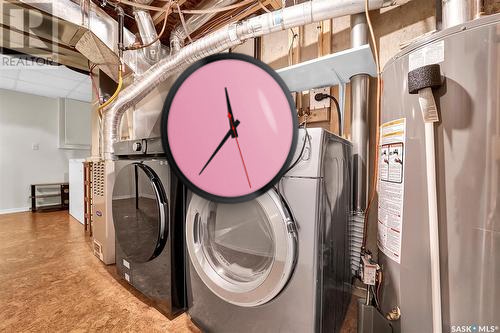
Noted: {"hour": 11, "minute": 36, "second": 27}
